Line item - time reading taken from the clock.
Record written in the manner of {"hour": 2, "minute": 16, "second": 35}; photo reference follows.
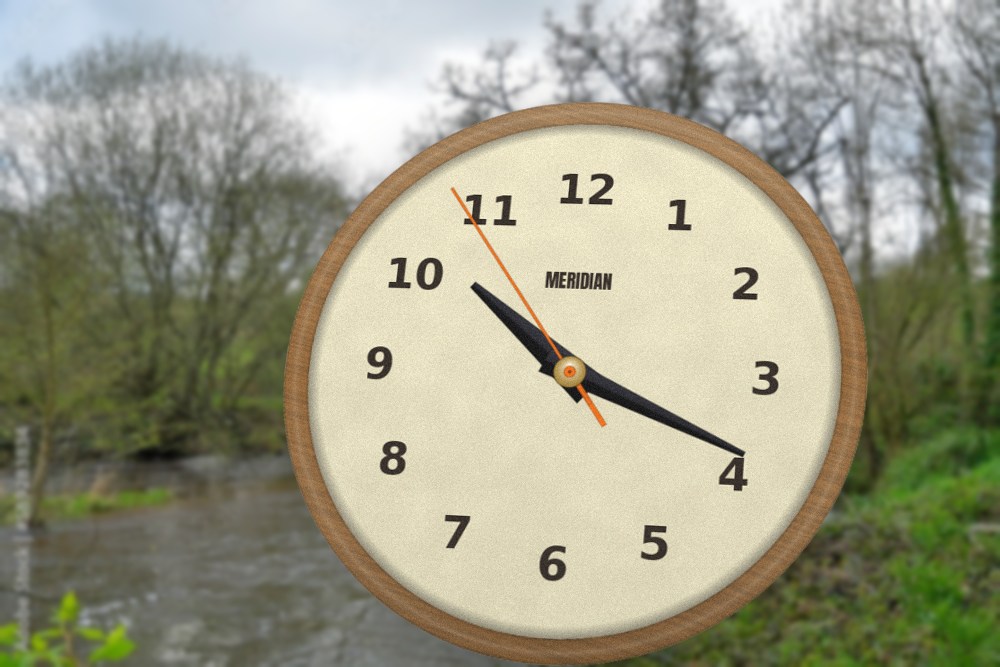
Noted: {"hour": 10, "minute": 18, "second": 54}
